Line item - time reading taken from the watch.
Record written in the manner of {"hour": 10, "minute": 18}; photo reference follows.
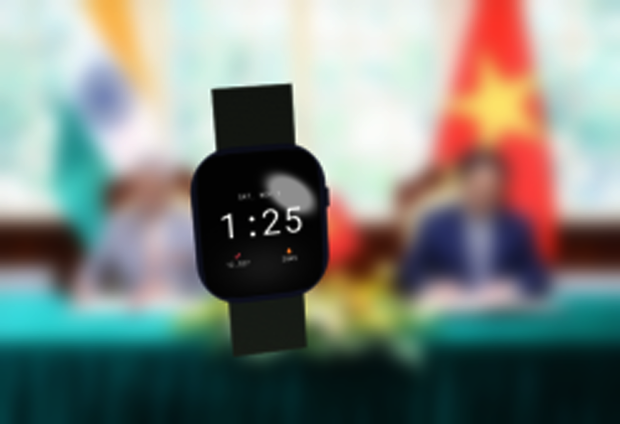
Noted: {"hour": 1, "minute": 25}
